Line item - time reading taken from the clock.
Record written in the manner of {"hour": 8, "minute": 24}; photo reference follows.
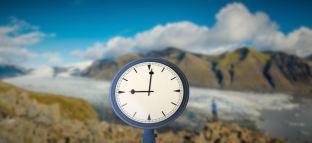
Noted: {"hour": 9, "minute": 1}
